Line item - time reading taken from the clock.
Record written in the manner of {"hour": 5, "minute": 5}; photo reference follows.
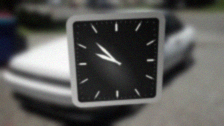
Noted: {"hour": 9, "minute": 53}
